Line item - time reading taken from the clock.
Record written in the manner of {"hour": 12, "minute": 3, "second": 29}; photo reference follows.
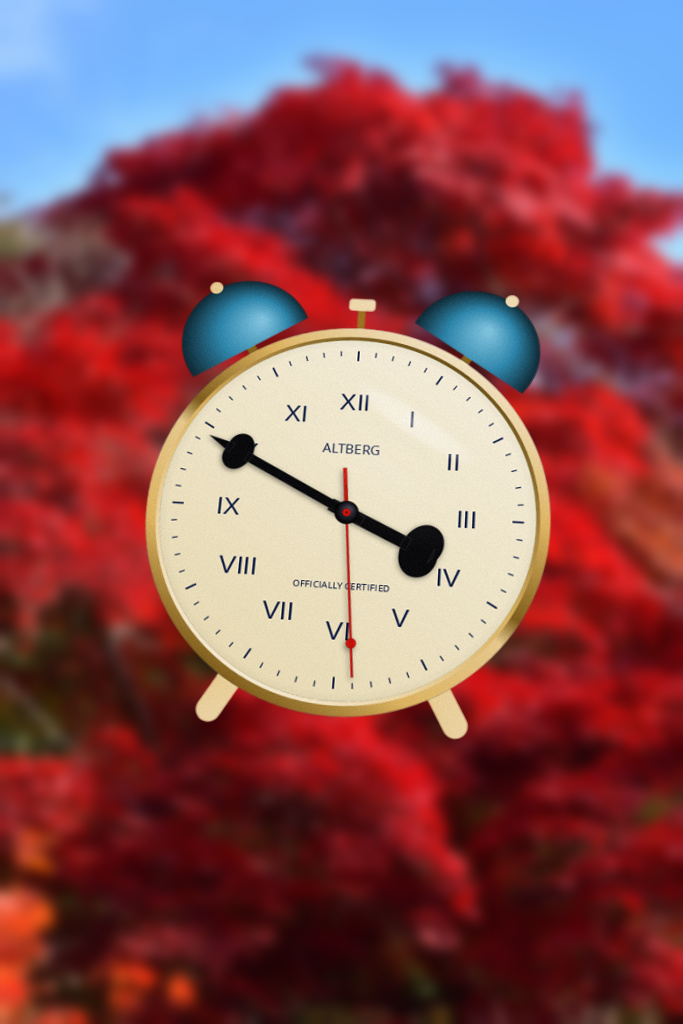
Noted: {"hour": 3, "minute": 49, "second": 29}
